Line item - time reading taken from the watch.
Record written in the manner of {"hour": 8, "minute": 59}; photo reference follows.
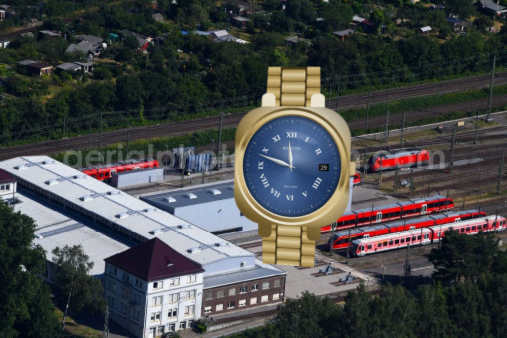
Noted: {"hour": 11, "minute": 48}
